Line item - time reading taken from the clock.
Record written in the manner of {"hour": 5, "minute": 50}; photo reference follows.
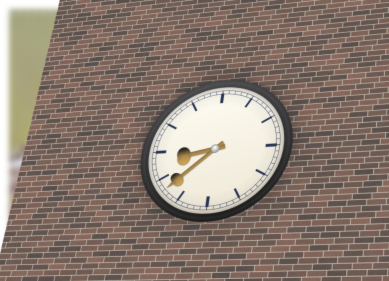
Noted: {"hour": 8, "minute": 38}
